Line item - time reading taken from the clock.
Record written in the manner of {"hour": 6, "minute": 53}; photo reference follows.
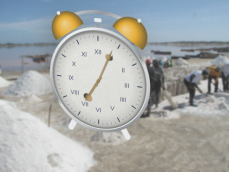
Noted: {"hour": 7, "minute": 4}
